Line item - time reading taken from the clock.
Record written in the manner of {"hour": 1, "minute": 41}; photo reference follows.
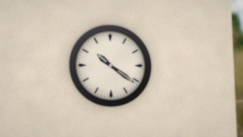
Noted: {"hour": 10, "minute": 21}
